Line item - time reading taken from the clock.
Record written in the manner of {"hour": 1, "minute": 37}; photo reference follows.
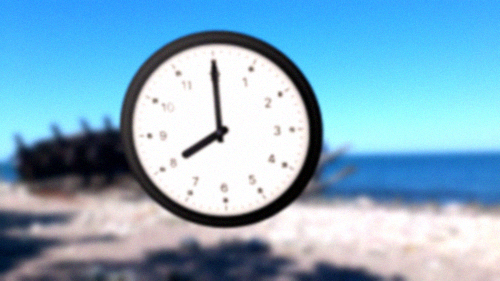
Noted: {"hour": 8, "minute": 0}
